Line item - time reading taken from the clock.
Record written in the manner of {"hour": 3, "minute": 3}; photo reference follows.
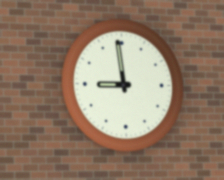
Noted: {"hour": 8, "minute": 59}
